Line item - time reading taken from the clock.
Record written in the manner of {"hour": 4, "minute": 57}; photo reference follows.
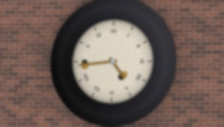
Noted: {"hour": 4, "minute": 44}
